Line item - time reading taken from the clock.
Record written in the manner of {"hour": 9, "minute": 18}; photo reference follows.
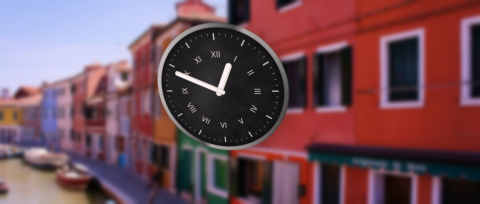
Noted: {"hour": 12, "minute": 49}
